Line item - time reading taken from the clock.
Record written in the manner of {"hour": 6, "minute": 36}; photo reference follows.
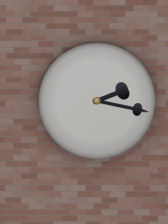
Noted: {"hour": 2, "minute": 17}
